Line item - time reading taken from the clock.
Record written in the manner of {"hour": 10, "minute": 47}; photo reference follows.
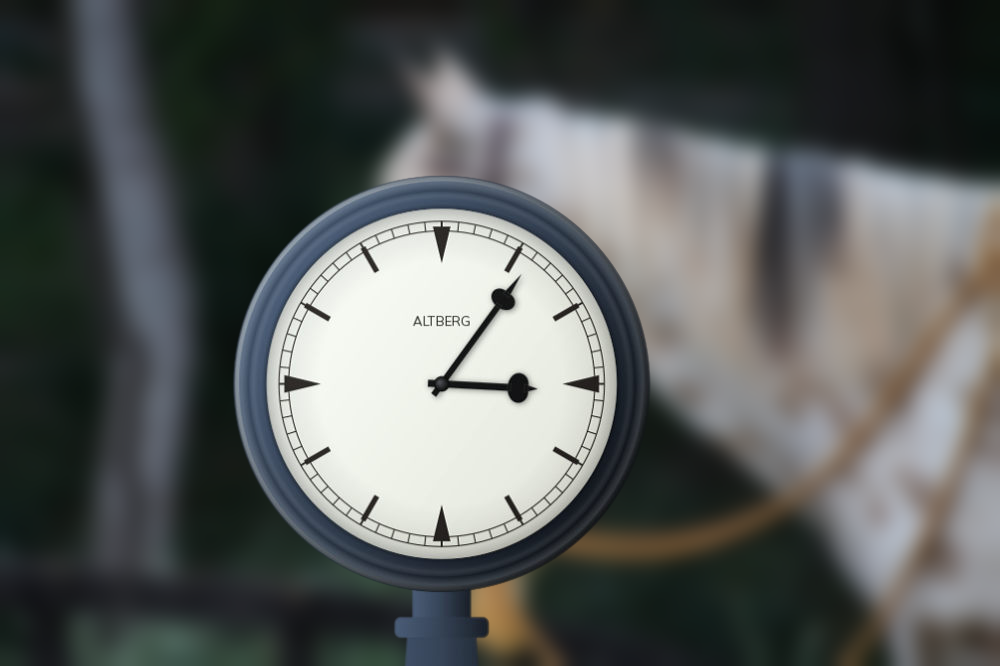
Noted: {"hour": 3, "minute": 6}
